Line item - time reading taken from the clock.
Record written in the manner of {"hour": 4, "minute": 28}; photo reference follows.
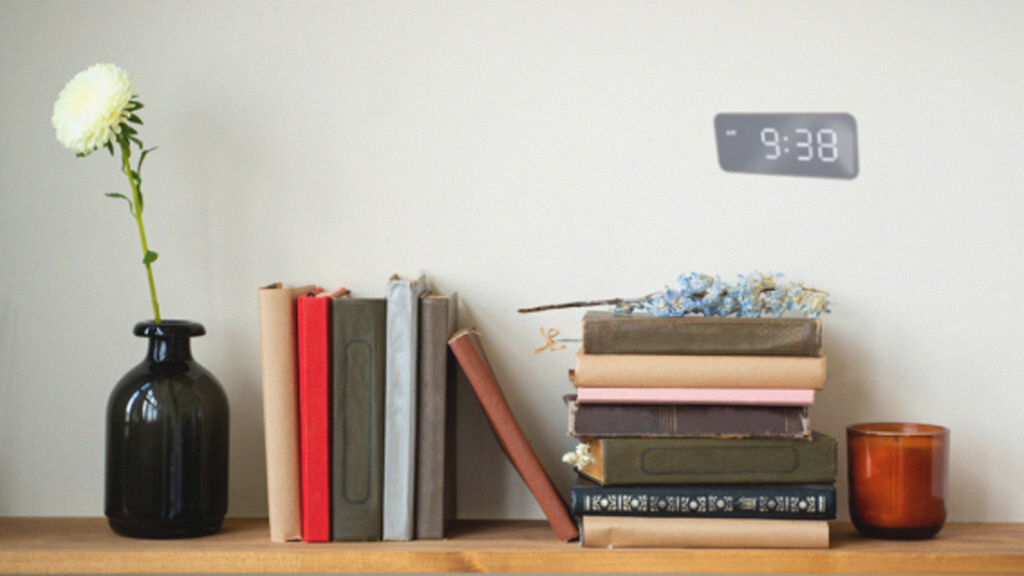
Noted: {"hour": 9, "minute": 38}
